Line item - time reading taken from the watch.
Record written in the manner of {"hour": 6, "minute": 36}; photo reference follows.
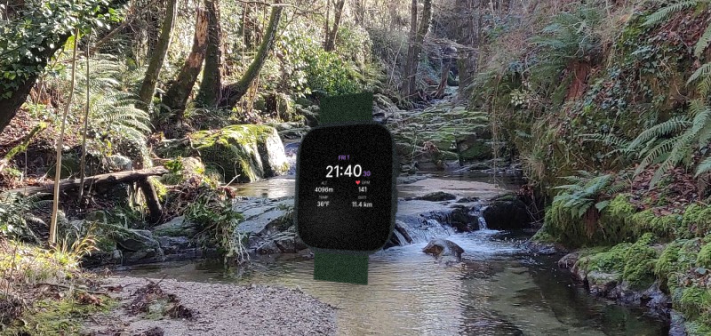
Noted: {"hour": 21, "minute": 40}
